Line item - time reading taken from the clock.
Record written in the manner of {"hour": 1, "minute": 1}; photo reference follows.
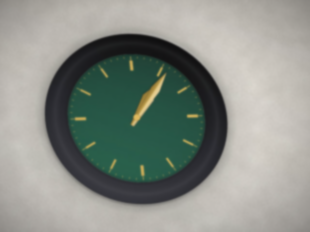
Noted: {"hour": 1, "minute": 6}
